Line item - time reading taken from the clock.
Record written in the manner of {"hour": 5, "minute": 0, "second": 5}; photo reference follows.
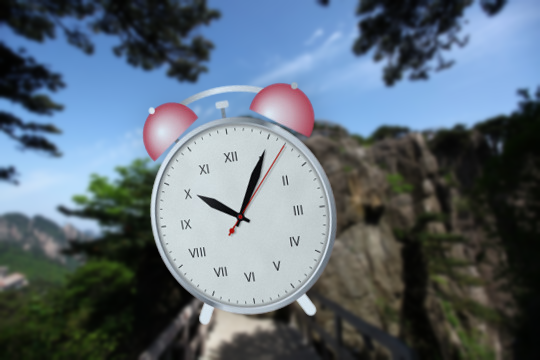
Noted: {"hour": 10, "minute": 5, "second": 7}
